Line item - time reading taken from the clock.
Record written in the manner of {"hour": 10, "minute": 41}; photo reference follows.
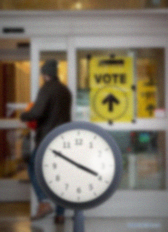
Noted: {"hour": 3, "minute": 50}
